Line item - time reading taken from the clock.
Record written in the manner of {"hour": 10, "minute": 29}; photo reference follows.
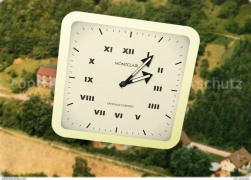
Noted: {"hour": 2, "minute": 6}
